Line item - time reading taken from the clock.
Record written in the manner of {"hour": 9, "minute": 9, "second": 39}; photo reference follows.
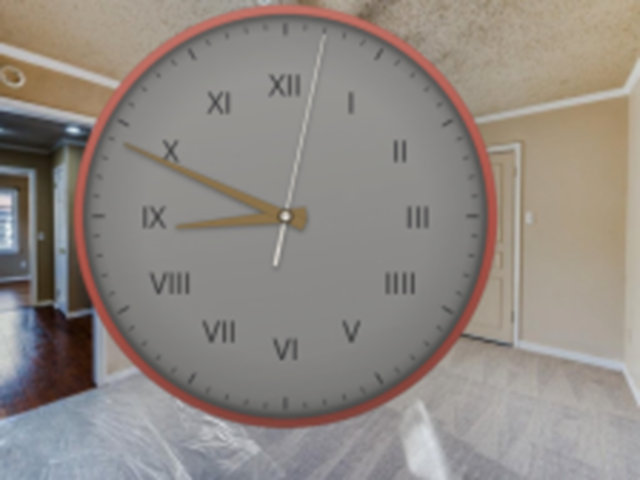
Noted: {"hour": 8, "minute": 49, "second": 2}
